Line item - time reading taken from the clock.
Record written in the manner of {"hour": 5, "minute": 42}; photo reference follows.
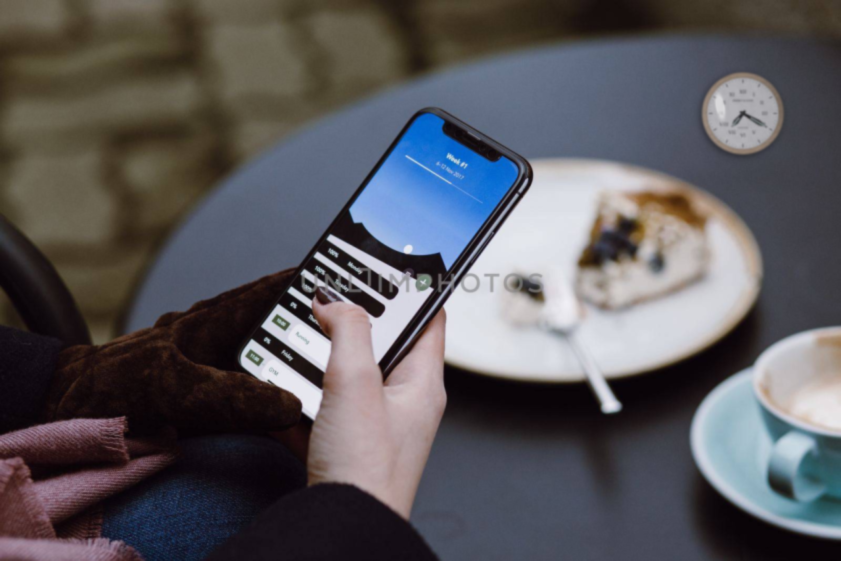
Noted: {"hour": 7, "minute": 20}
